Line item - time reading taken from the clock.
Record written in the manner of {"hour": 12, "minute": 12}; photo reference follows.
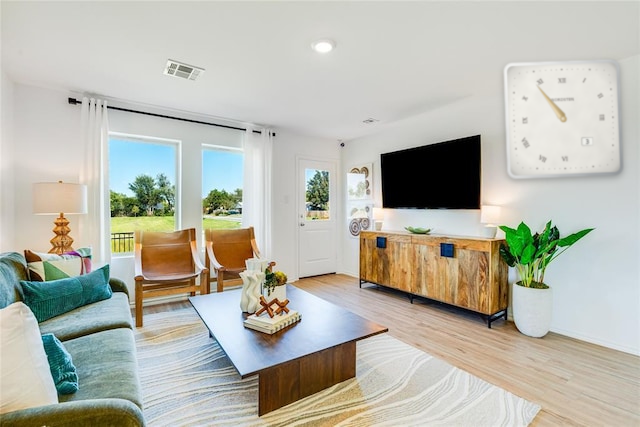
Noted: {"hour": 10, "minute": 54}
